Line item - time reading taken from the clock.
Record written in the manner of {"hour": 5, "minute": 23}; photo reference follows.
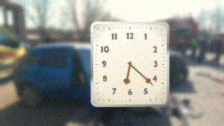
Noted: {"hour": 6, "minute": 22}
